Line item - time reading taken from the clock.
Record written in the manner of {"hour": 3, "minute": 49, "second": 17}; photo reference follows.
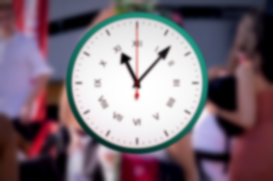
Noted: {"hour": 11, "minute": 7, "second": 0}
